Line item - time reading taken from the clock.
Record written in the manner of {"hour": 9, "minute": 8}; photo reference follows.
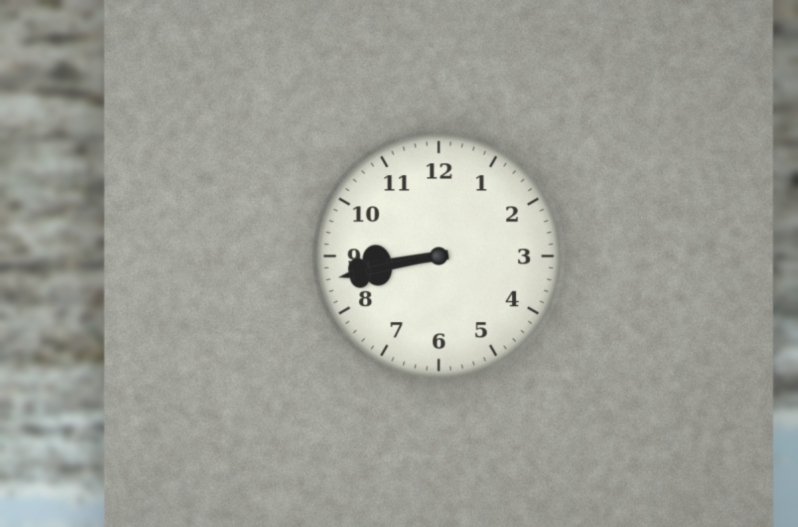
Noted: {"hour": 8, "minute": 43}
